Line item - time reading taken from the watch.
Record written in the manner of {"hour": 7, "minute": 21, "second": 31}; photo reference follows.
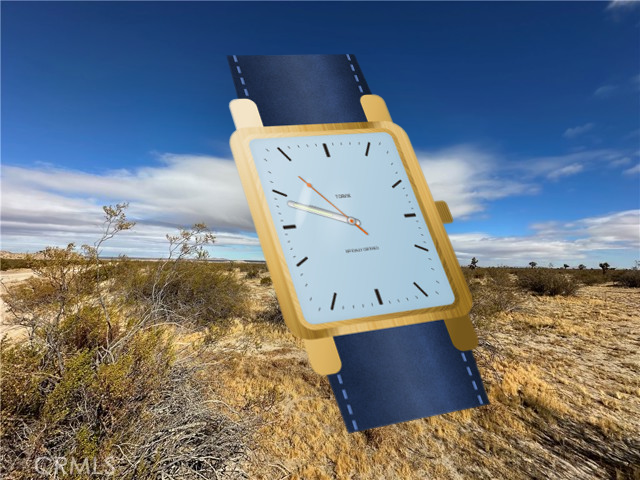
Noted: {"hour": 9, "minute": 48, "second": 54}
